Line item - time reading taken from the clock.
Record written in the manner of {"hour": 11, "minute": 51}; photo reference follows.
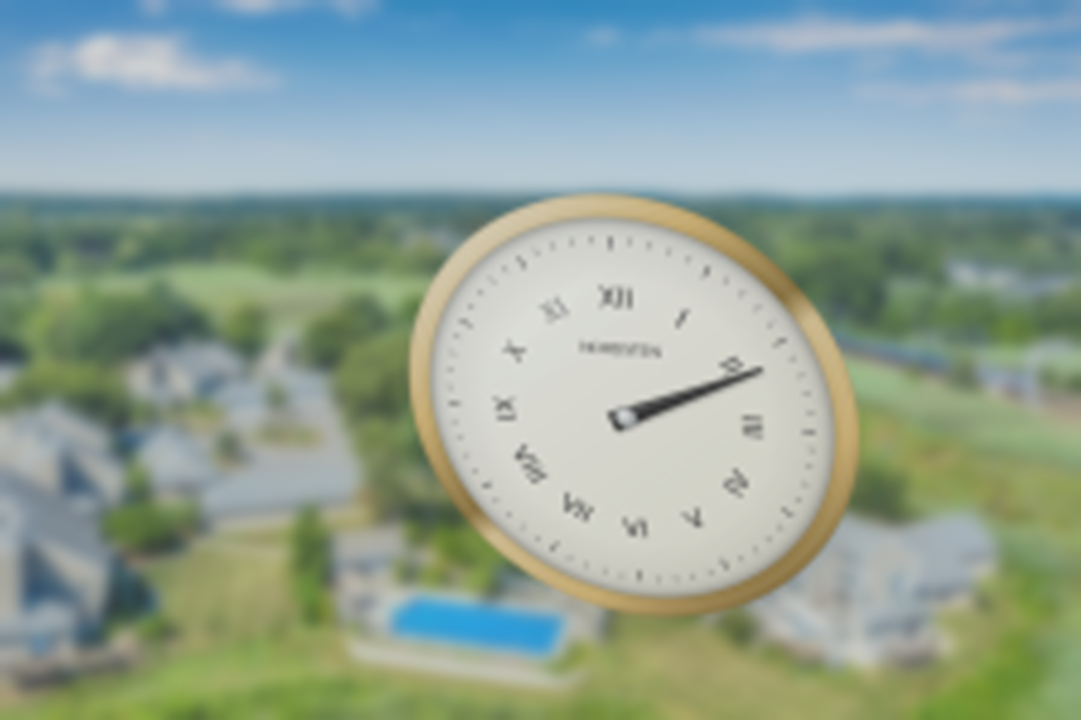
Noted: {"hour": 2, "minute": 11}
